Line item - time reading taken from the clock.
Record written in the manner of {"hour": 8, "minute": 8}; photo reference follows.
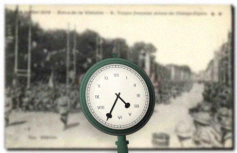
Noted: {"hour": 4, "minute": 35}
